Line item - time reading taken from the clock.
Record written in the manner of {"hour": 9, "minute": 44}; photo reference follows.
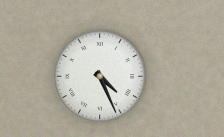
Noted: {"hour": 4, "minute": 26}
